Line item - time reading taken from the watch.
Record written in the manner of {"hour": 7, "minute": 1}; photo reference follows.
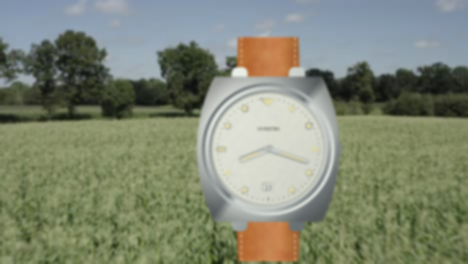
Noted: {"hour": 8, "minute": 18}
